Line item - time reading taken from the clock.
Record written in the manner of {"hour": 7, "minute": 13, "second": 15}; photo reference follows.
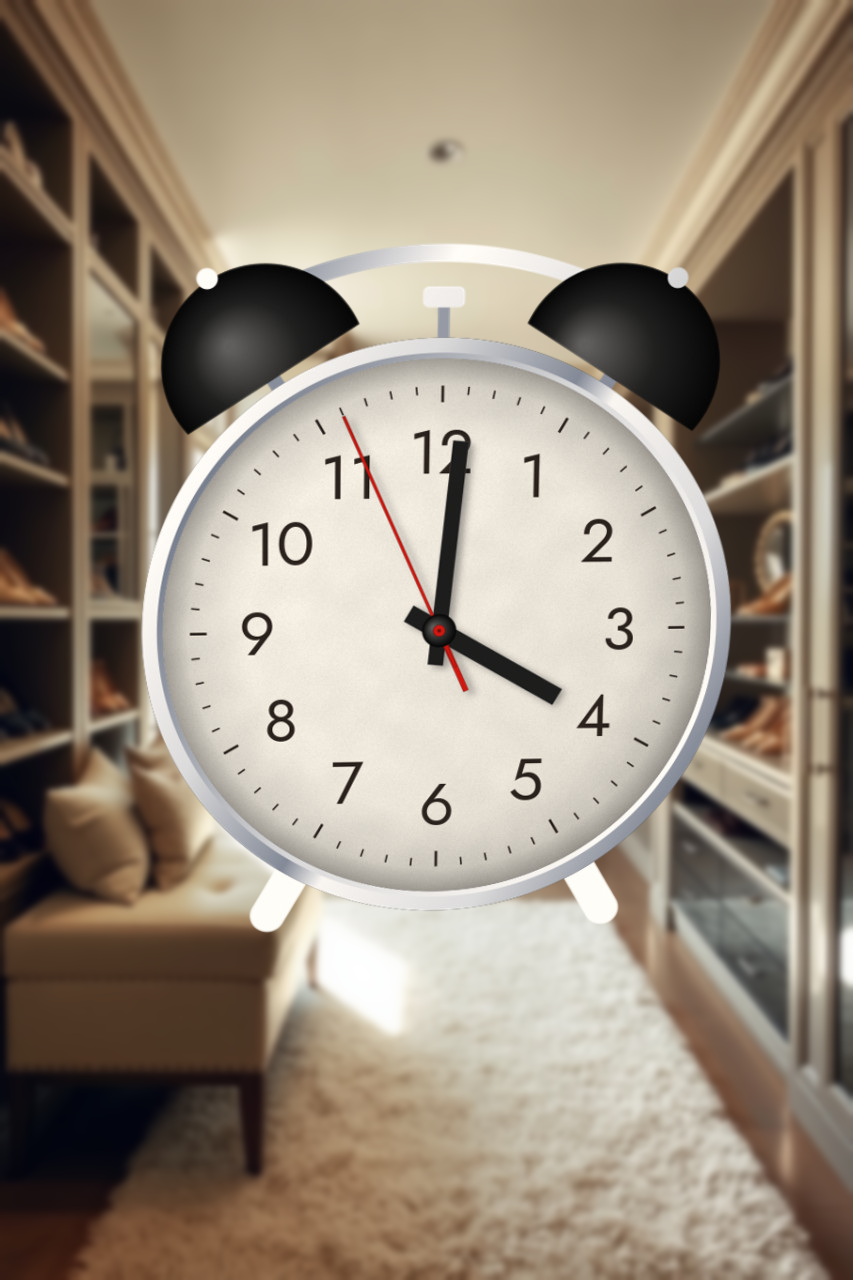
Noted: {"hour": 4, "minute": 0, "second": 56}
